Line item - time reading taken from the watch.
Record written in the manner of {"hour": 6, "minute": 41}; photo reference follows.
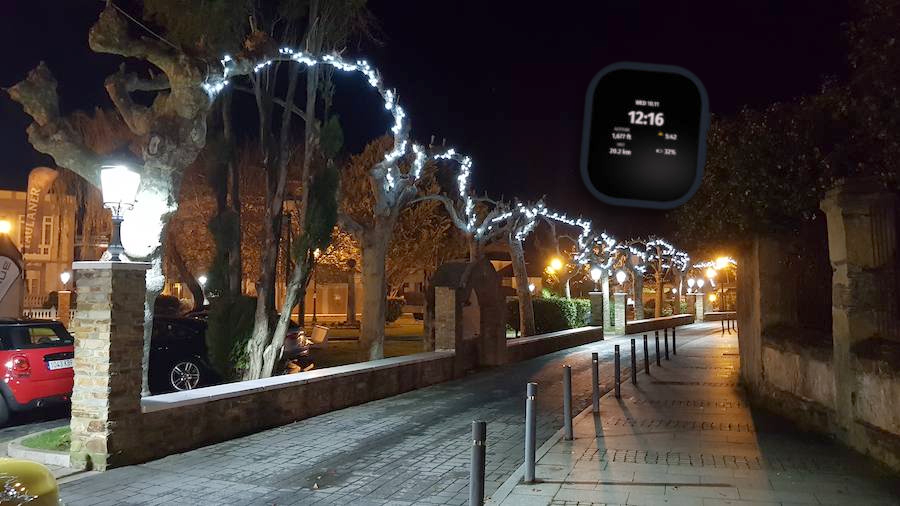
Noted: {"hour": 12, "minute": 16}
